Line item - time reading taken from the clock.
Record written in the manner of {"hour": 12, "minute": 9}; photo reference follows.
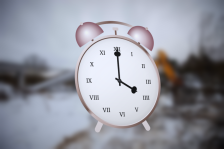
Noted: {"hour": 4, "minute": 0}
